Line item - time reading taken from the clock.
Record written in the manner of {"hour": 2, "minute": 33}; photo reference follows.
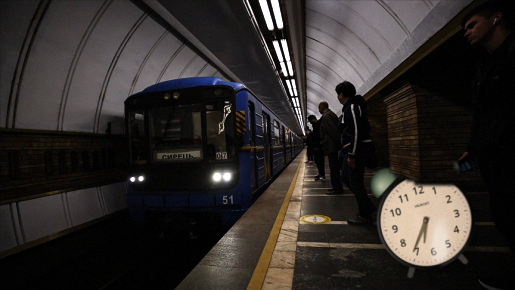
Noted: {"hour": 6, "minute": 36}
